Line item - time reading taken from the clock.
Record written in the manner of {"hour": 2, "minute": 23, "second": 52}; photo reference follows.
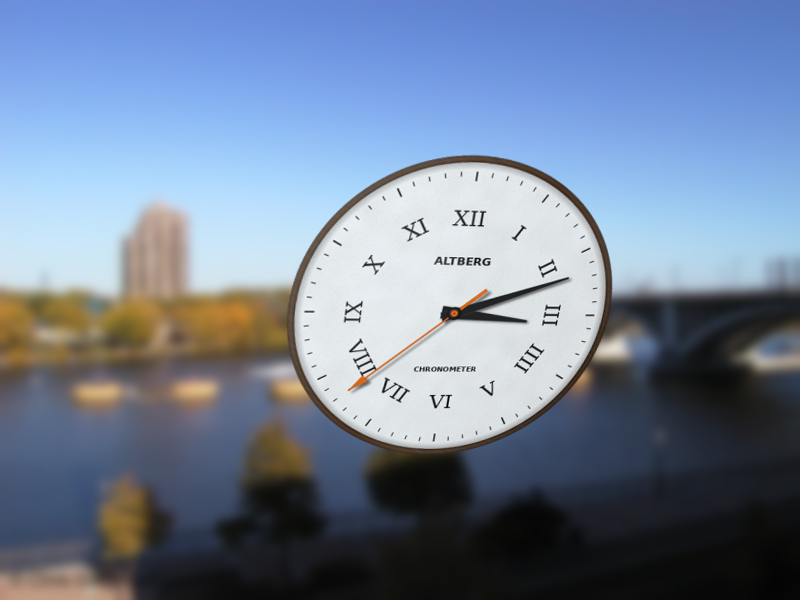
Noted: {"hour": 3, "minute": 11, "second": 38}
